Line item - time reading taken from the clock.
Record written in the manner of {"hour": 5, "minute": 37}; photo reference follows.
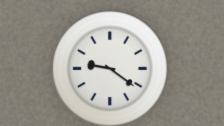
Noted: {"hour": 9, "minute": 21}
